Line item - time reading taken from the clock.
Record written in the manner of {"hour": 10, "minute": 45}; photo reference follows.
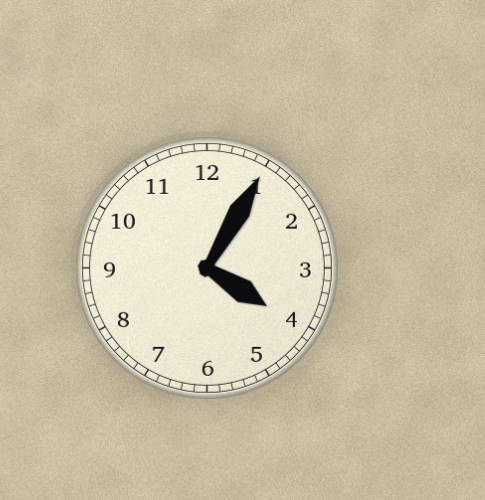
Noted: {"hour": 4, "minute": 5}
